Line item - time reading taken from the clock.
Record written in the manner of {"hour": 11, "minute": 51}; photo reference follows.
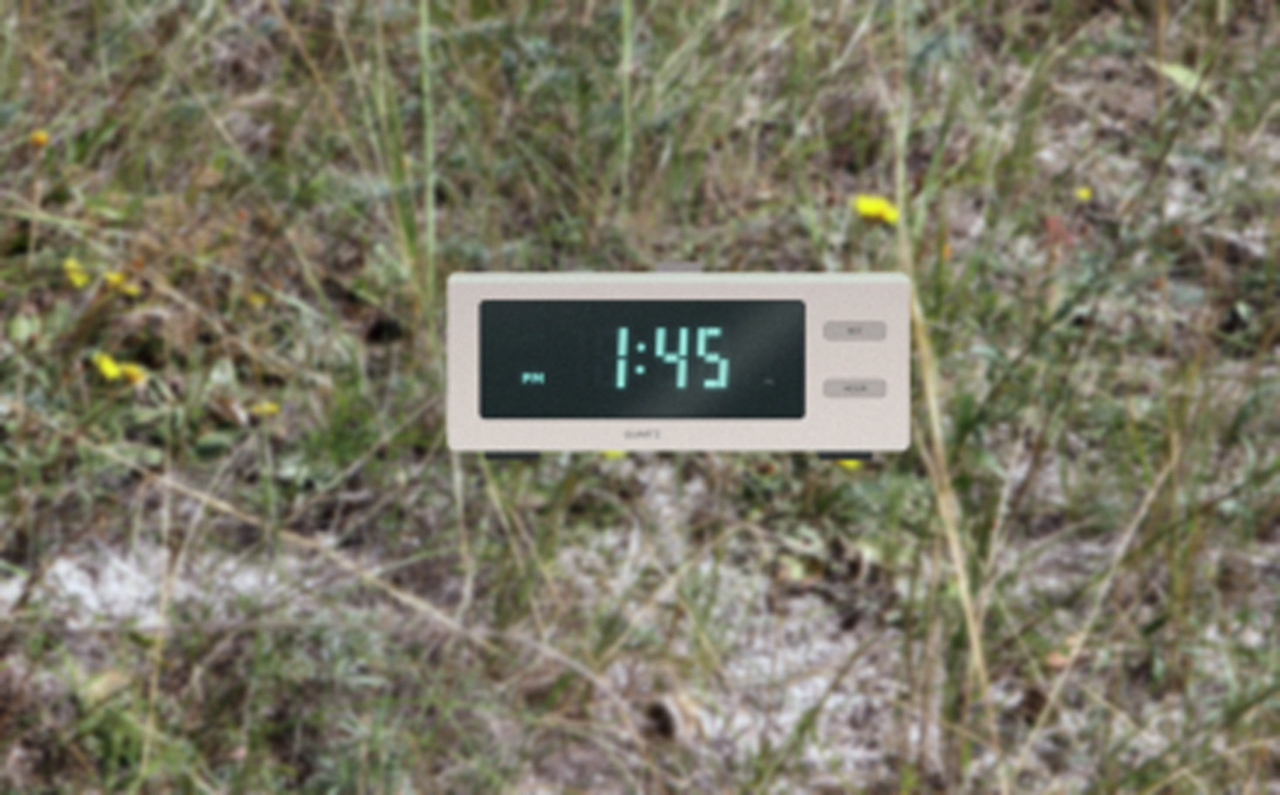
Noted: {"hour": 1, "minute": 45}
